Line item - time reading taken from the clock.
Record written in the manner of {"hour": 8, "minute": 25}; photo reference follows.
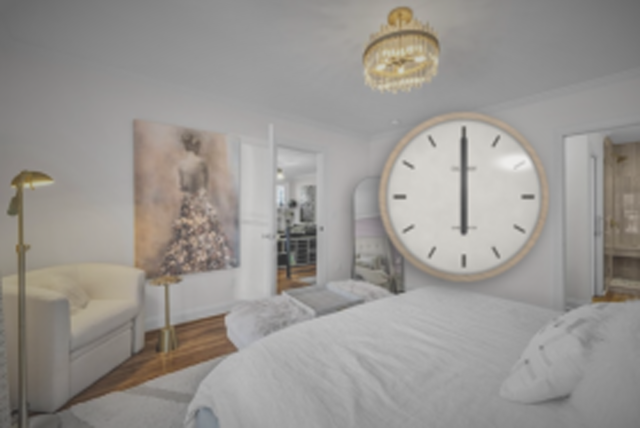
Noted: {"hour": 6, "minute": 0}
